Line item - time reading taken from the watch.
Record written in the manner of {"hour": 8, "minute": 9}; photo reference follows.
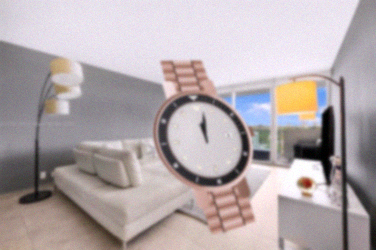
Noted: {"hour": 12, "minute": 2}
